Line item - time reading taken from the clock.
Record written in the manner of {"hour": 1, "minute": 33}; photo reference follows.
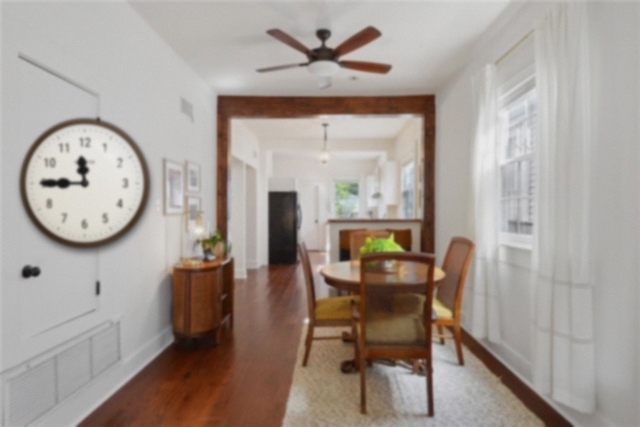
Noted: {"hour": 11, "minute": 45}
